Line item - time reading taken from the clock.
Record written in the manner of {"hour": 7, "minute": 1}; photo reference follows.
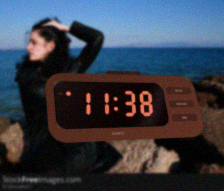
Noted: {"hour": 11, "minute": 38}
